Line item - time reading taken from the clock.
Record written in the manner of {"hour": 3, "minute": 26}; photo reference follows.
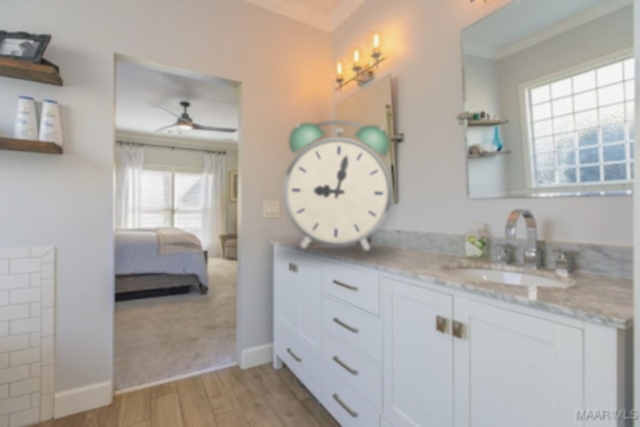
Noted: {"hour": 9, "minute": 2}
